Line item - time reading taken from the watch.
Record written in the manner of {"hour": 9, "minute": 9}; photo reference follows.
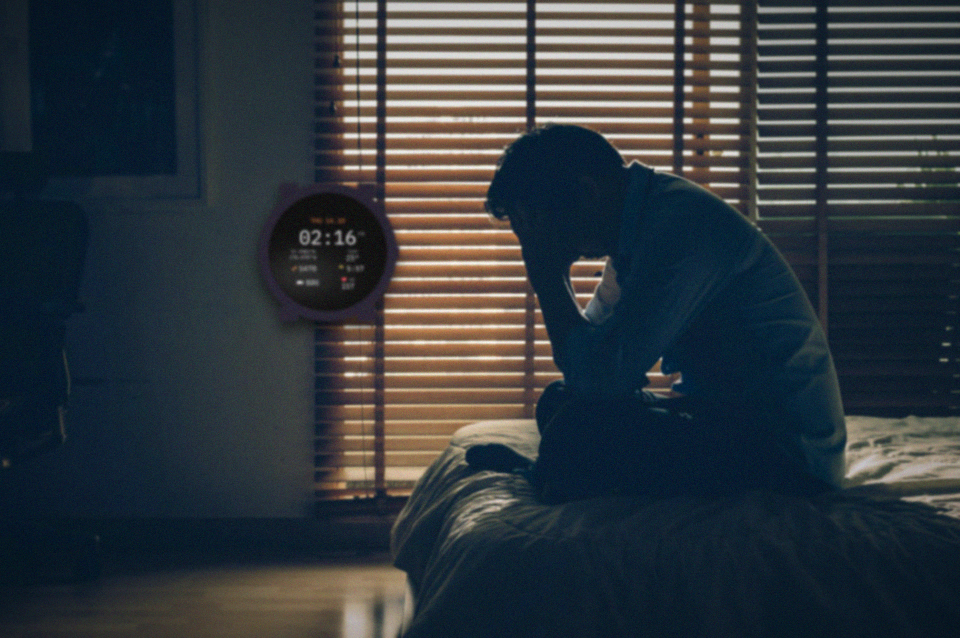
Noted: {"hour": 2, "minute": 16}
